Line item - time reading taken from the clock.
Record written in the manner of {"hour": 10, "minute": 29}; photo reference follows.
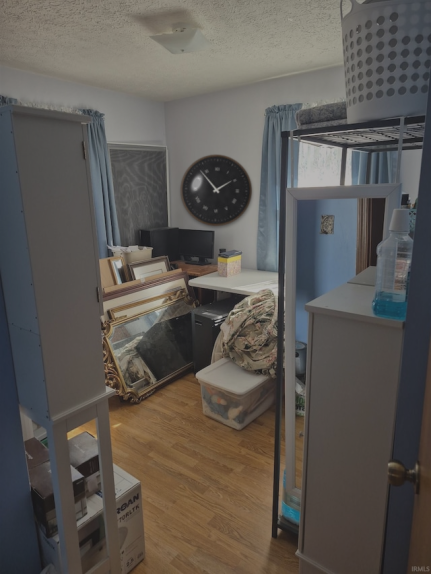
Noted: {"hour": 1, "minute": 53}
